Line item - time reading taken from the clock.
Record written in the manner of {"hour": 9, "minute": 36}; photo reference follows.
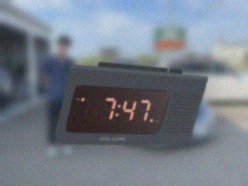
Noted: {"hour": 7, "minute": 47}
